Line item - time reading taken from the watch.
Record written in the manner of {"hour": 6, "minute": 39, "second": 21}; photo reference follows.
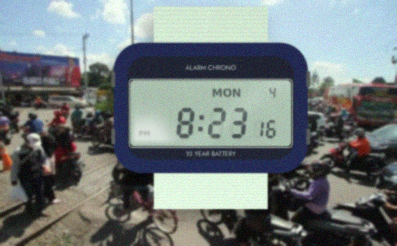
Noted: {"hour": 8, "minute": 23, "second": 16}
